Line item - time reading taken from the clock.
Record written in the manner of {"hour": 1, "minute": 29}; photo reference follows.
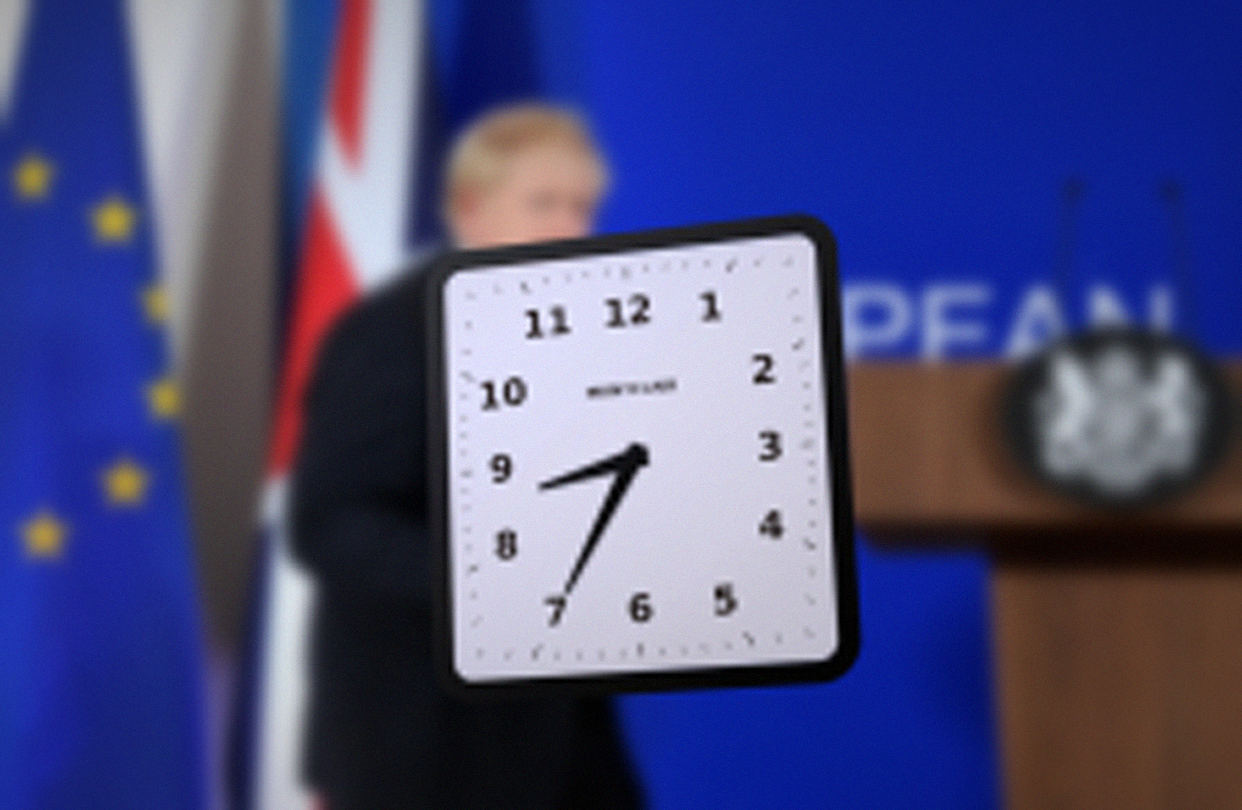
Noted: {"hour": 8, "minute": 35}
